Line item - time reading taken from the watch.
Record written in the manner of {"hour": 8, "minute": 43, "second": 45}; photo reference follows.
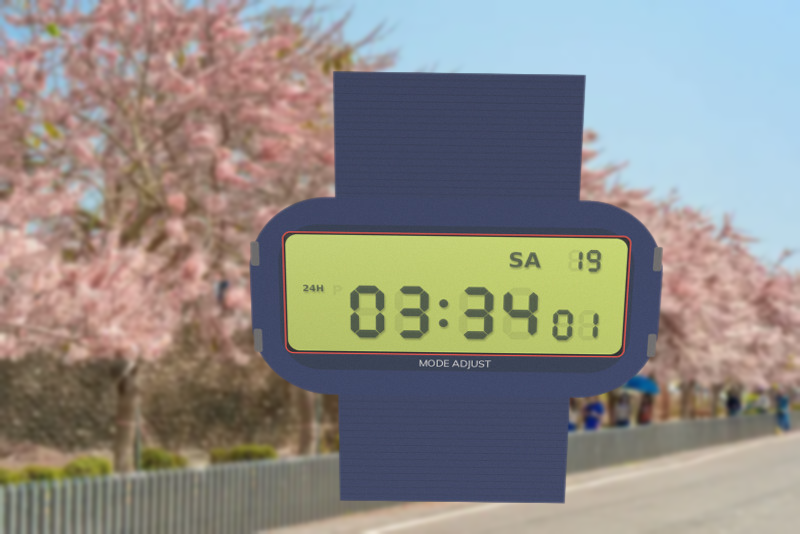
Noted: {"hour": 3, "minute": 34, "second": 1}
